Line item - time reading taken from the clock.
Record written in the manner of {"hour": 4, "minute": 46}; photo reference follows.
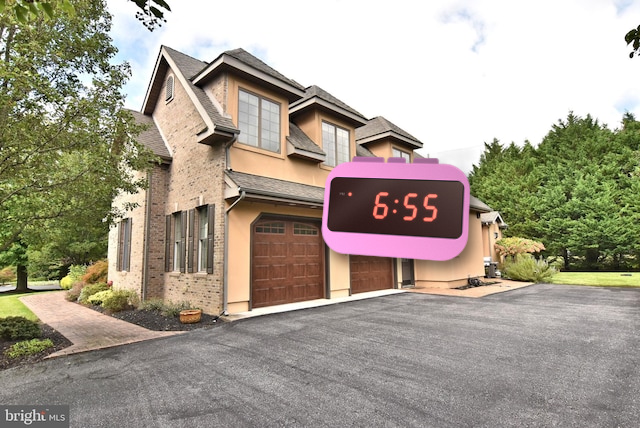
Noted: {"hour": 6, "minute": 55}
